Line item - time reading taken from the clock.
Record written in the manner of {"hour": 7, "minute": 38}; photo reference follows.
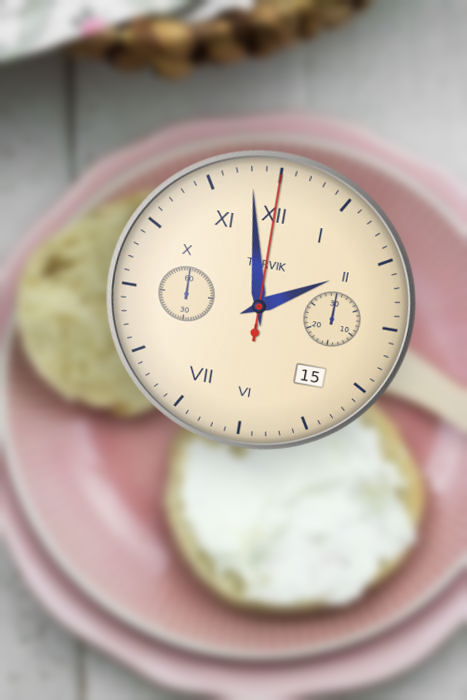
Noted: {"hour": 1, "minute": 58}
